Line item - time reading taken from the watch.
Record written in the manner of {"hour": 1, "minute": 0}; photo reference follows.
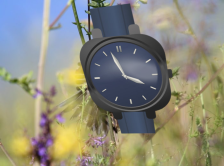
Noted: {"hour": 3, "minute": 57}
